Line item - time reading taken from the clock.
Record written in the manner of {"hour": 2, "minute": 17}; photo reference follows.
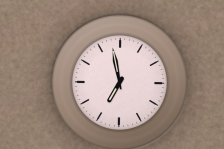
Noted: {"hour": 6, "minute": 58}
